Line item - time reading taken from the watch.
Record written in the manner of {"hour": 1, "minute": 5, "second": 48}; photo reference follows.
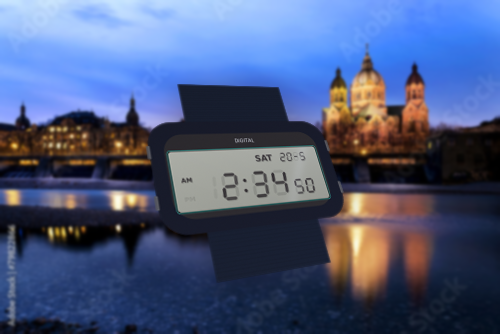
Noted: {"hour": 2, "minute": 34, "second": 50}
